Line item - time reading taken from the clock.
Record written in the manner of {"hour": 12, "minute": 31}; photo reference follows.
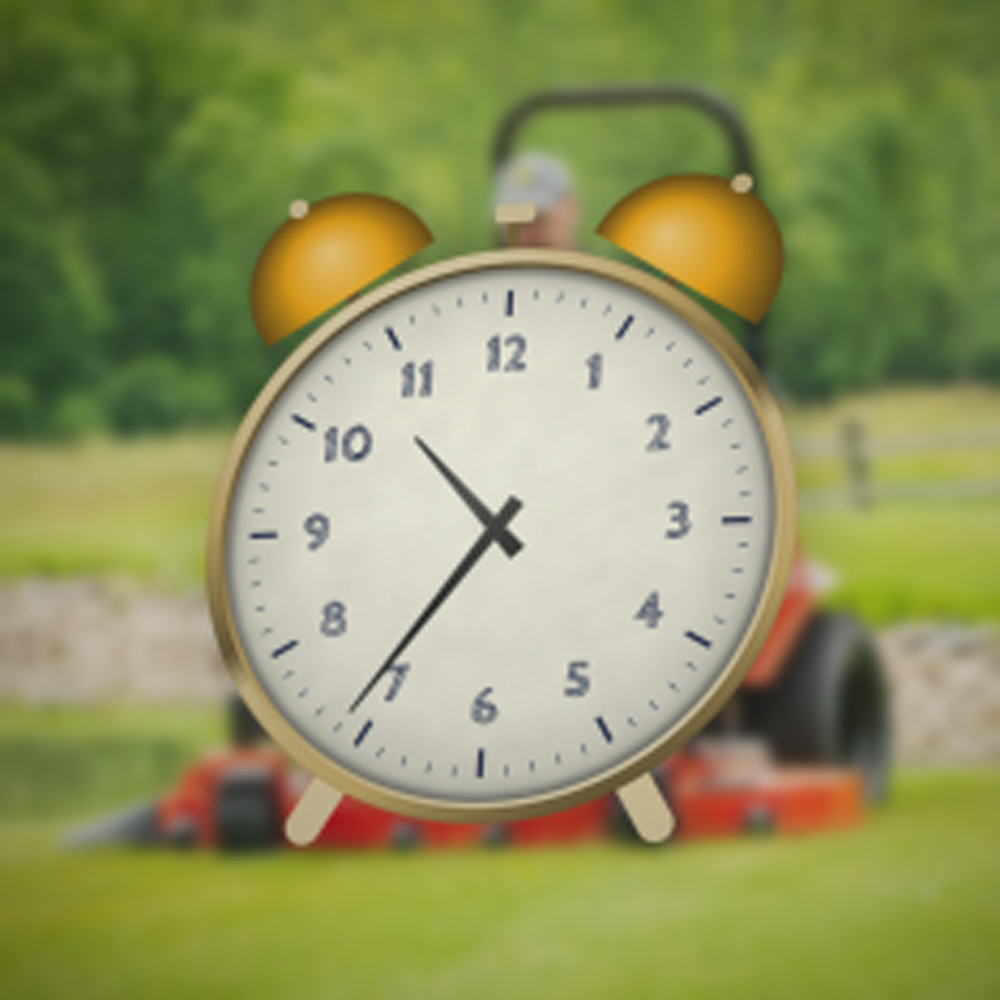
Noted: {"hour": 10, "minute": 36}
